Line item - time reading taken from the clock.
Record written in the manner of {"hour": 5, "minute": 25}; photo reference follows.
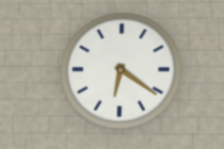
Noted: {"hour": 6, "minute": 21}
